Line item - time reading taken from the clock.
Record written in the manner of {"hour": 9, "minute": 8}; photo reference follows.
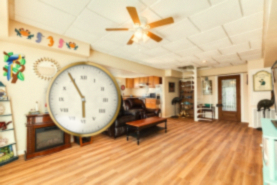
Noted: {"hour": 5, "minute": 55}
